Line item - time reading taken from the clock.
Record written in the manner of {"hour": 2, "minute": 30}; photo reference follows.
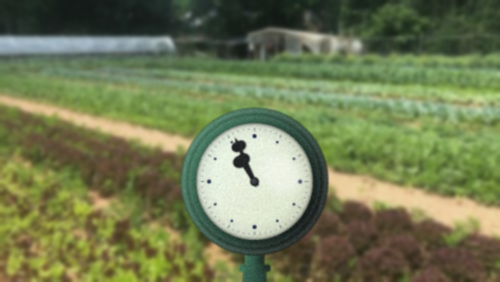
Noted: {"hour": 10, "minute": 56}
